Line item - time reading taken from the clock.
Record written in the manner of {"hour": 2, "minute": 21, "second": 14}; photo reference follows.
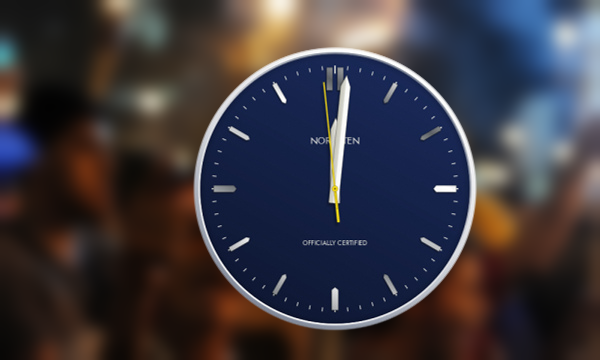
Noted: {"hour": 12, "minute": 0, "second": 59}
